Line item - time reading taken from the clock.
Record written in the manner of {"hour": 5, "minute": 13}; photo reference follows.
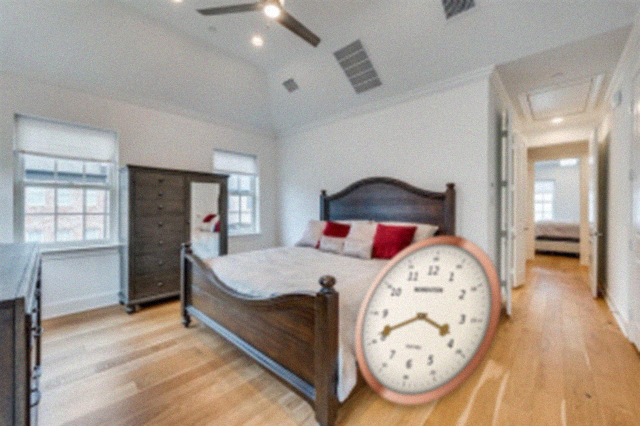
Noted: {"hour": 3, "minute": 41}
